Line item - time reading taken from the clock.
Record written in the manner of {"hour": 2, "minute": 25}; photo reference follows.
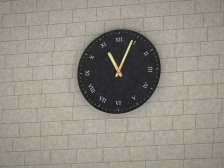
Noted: {"hour": 11, "minute": 4}
